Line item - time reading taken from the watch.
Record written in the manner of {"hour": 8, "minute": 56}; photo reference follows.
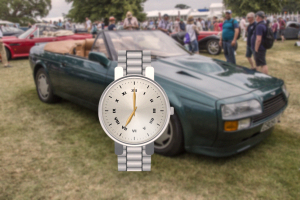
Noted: {"hour": 7, "minute": 0}
